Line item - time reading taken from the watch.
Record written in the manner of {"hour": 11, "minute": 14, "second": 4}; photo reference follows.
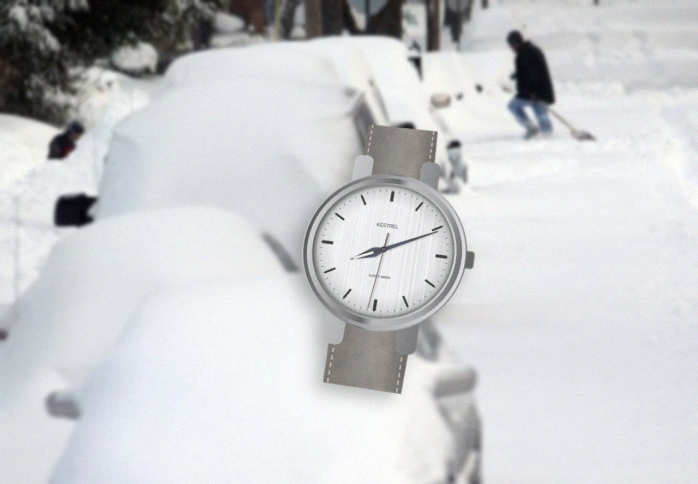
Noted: {"hour": 8, "minute": 10, "second": 31}
